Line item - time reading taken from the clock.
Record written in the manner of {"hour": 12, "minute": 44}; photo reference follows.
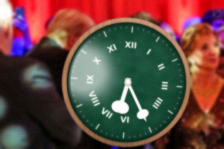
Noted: {"hour": 6, "minute": 25}
